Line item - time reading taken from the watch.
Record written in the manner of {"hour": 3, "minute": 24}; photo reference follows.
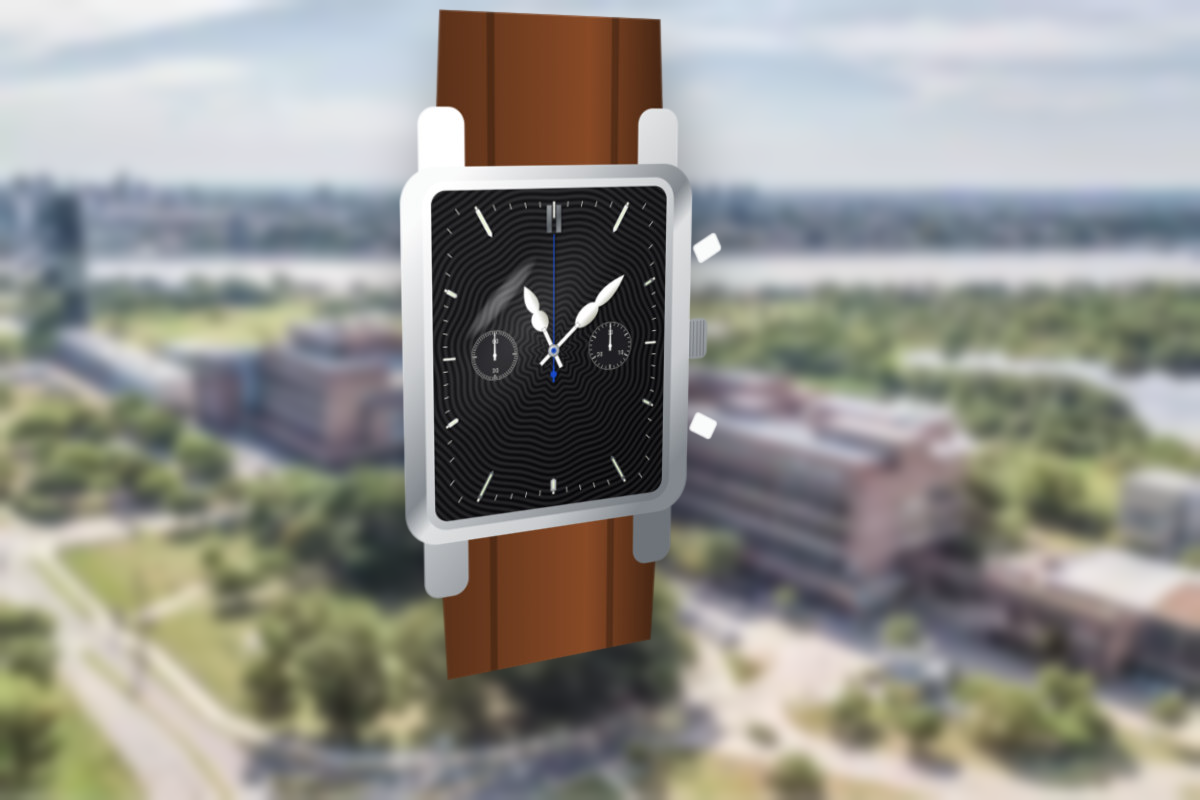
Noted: {"hour": 11, "minute": 8}
